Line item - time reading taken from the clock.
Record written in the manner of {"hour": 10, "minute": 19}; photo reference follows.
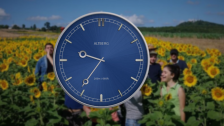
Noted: {"hour": 9, "minute": 36}
